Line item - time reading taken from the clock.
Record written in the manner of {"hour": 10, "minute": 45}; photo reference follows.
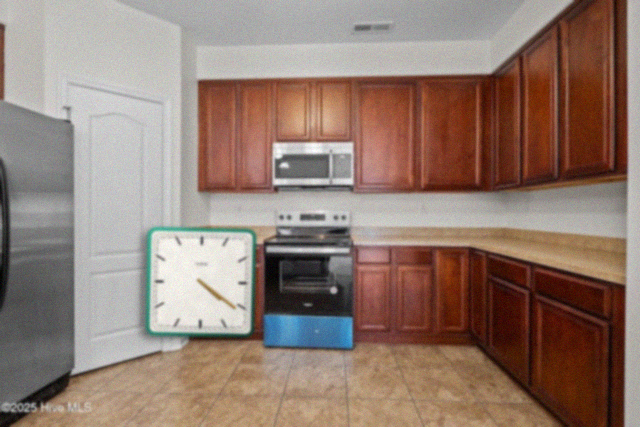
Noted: {"hour": 4, "minute": 21}
